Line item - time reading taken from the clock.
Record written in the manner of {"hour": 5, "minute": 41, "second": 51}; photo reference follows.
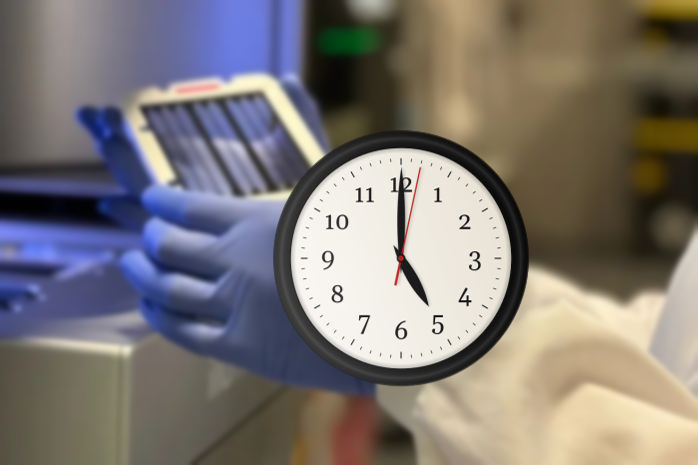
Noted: {"hour": 5, "minute": 0, "second": 2}
